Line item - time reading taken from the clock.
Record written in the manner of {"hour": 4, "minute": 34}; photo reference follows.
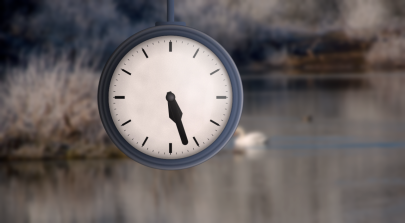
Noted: {"hour": 5, "minute": 27}
